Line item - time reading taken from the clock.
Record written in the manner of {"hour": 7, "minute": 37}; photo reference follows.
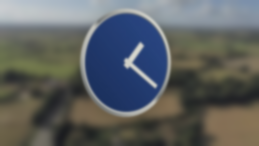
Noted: {"hour": 1, "minute": 21}
